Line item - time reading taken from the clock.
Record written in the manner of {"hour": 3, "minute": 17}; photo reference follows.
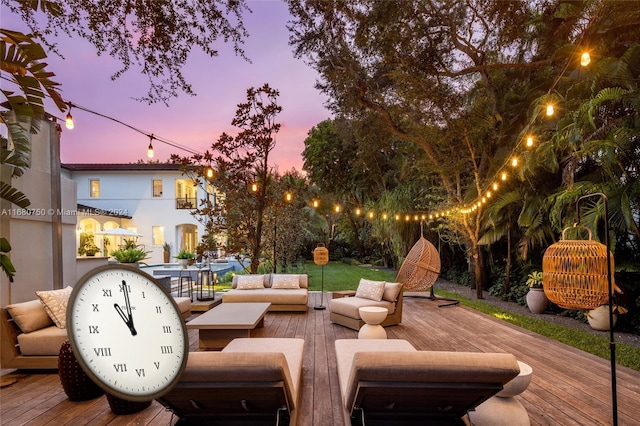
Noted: {"hour": 11, "minute": 0}
